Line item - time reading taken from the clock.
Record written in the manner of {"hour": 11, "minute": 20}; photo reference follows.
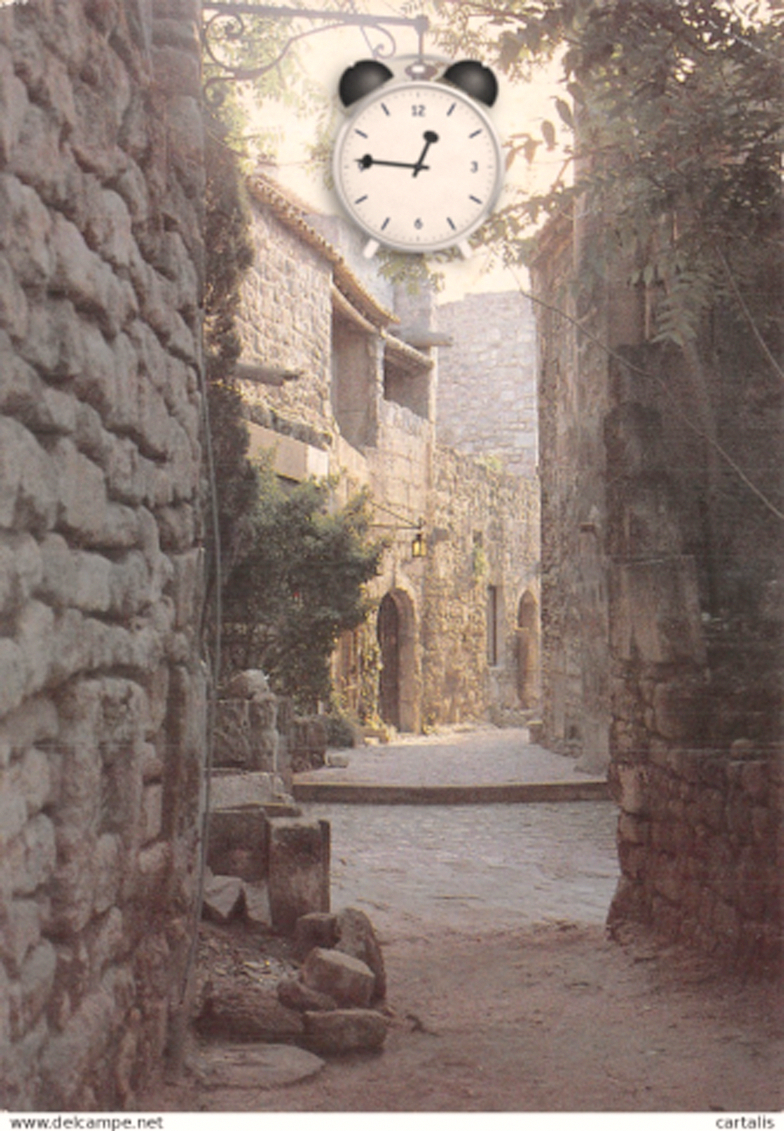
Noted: {"hour": 12, "minute": 46}
